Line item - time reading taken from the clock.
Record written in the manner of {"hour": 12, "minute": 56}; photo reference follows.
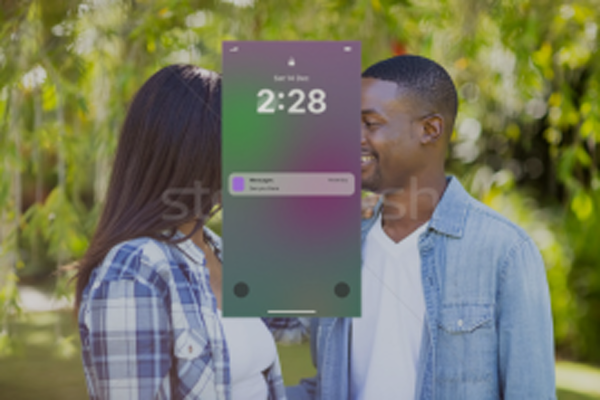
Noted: {"hour": 2, "minute": 28}
